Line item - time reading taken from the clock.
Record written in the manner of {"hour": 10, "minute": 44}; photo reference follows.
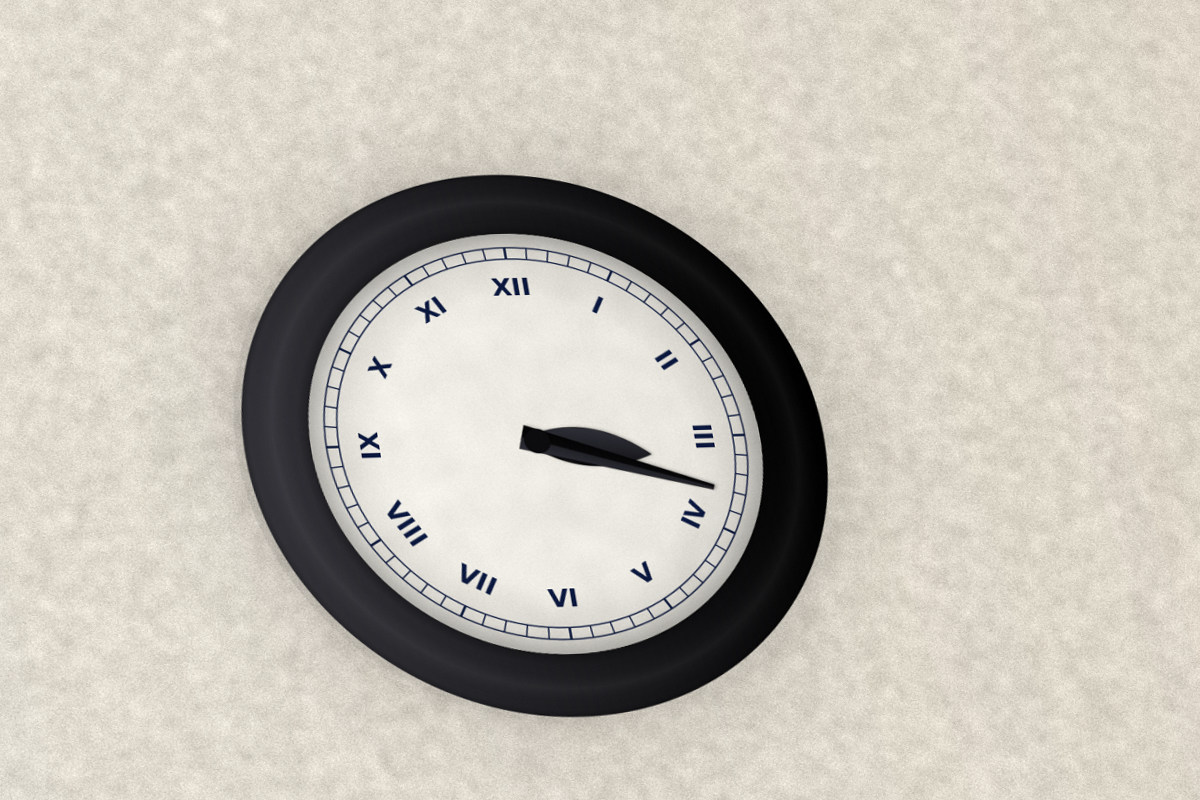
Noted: {"hour": 3, "minute": 18}
